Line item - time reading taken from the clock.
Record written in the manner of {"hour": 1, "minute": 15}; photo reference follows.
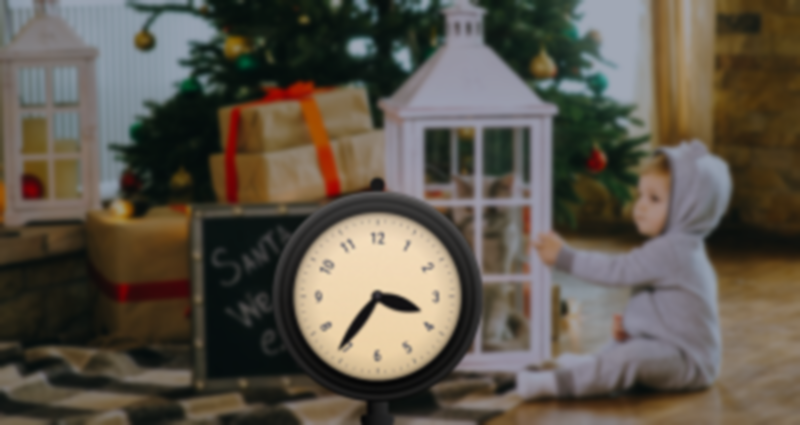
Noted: {"hour": 3, "minute": 36}
